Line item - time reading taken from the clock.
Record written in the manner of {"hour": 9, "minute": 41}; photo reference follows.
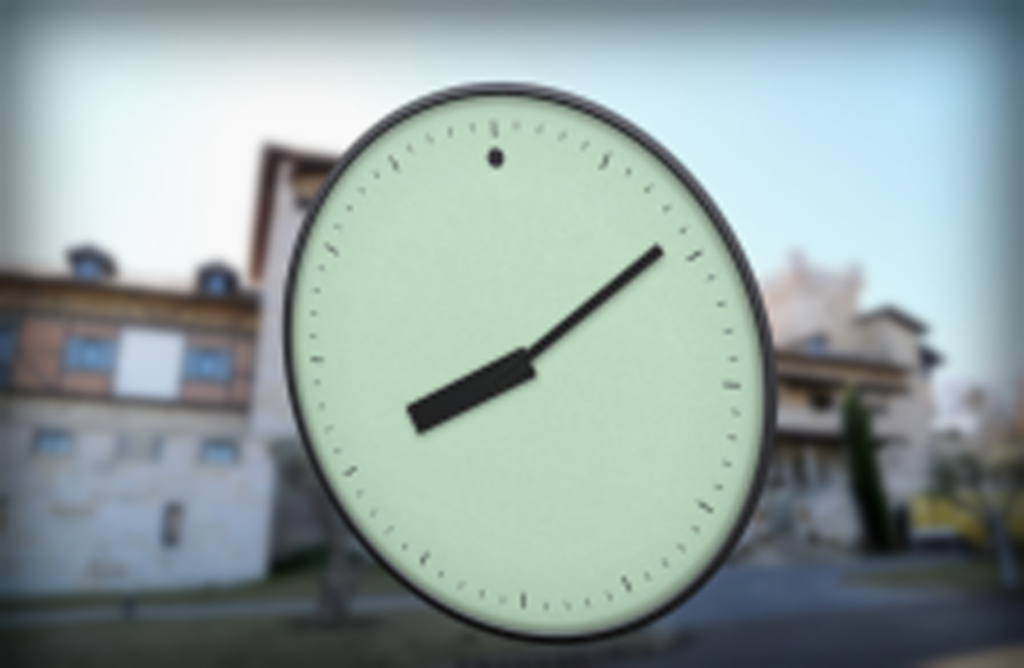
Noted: {"hour": 8, "minute": 9}
